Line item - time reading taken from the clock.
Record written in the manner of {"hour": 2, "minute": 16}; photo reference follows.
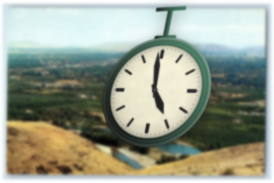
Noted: {"hour": 4, "minute": 59}
